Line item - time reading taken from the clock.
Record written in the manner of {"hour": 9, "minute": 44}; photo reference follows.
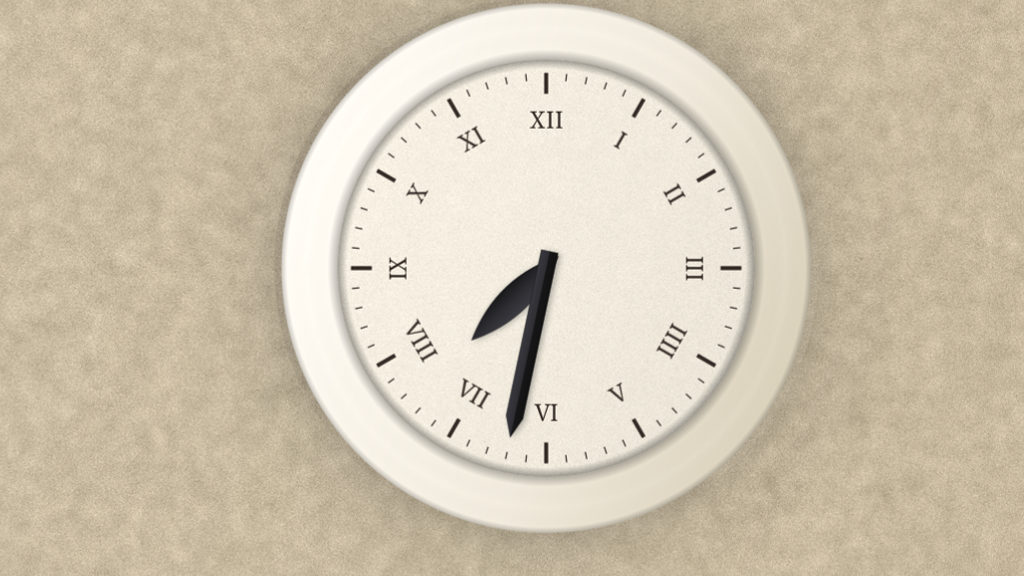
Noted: {"hour": 7, "minute": 32}
